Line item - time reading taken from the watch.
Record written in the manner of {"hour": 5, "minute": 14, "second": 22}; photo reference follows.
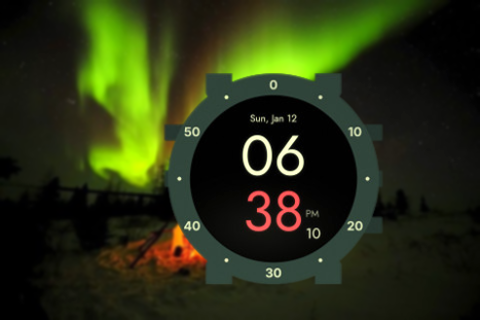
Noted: {"hour": 6, "minute": 38, "second": 10}
